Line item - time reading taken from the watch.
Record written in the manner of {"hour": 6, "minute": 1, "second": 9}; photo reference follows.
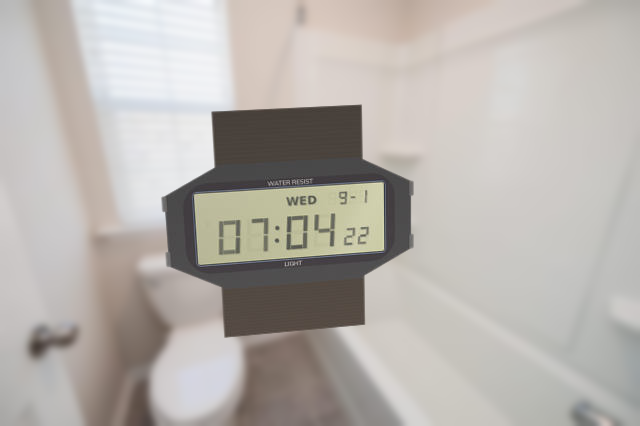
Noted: {"hour": 7, "minute": 4, "second": 22}
